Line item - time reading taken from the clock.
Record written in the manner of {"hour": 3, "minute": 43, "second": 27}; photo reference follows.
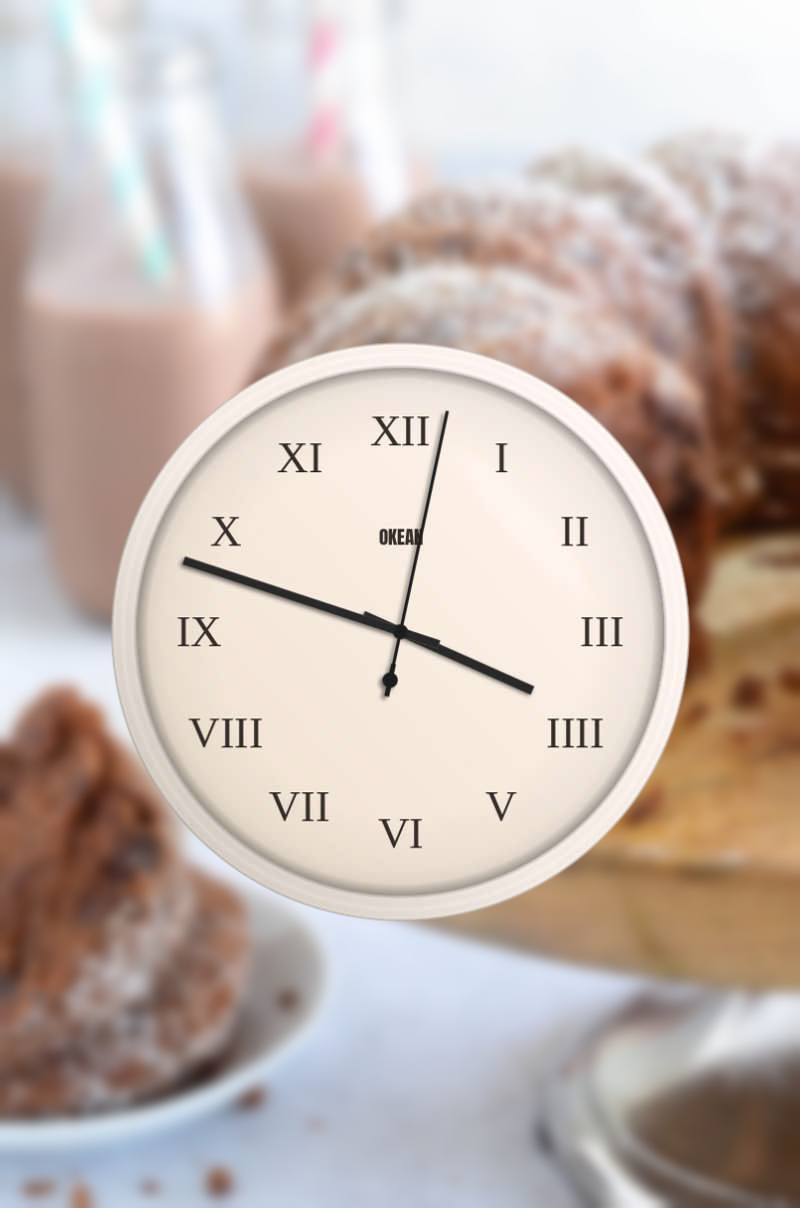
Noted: {"hour": 3, "minute": 48, "second": 2}
